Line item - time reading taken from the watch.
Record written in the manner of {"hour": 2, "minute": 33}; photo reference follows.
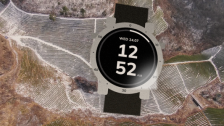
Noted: {"hour": 12, "minute": 52}
